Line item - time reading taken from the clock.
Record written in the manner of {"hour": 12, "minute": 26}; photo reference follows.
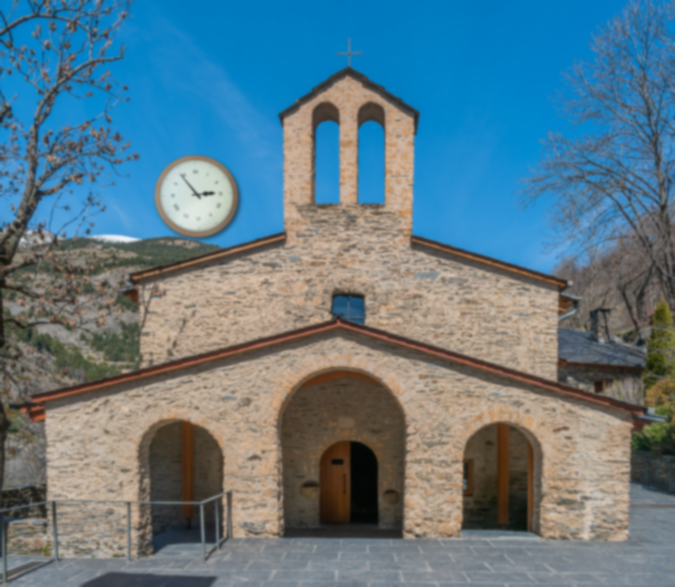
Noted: {"hour": 2, "minute": 54}
